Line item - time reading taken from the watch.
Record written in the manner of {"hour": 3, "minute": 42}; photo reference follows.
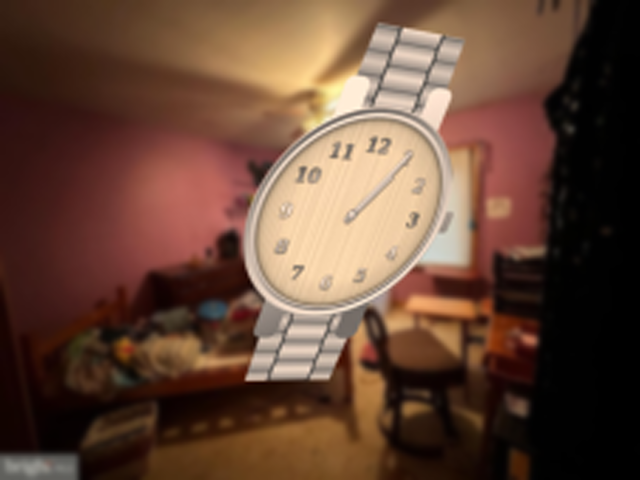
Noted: {"hour": 1, "minute": 5}
